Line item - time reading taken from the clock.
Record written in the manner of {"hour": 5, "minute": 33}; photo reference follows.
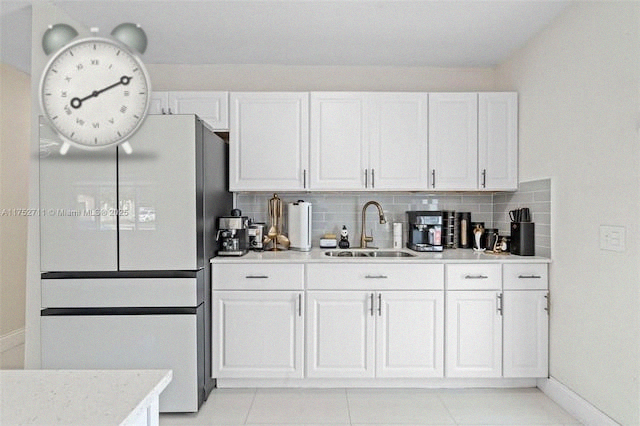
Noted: {"hour": 8, "minute": 11}
